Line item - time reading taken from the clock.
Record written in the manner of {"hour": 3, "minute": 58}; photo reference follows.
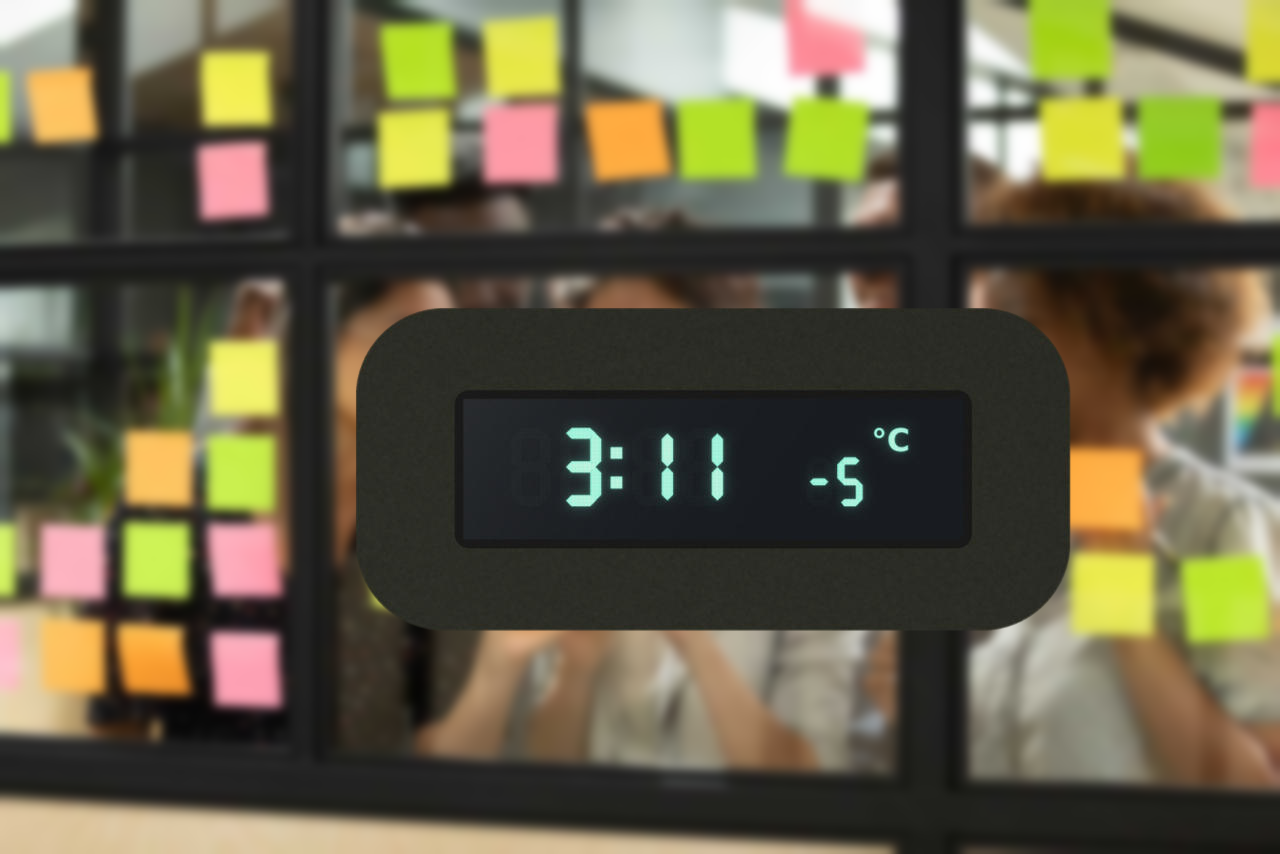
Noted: {"hour": 3, "minute": 11}
